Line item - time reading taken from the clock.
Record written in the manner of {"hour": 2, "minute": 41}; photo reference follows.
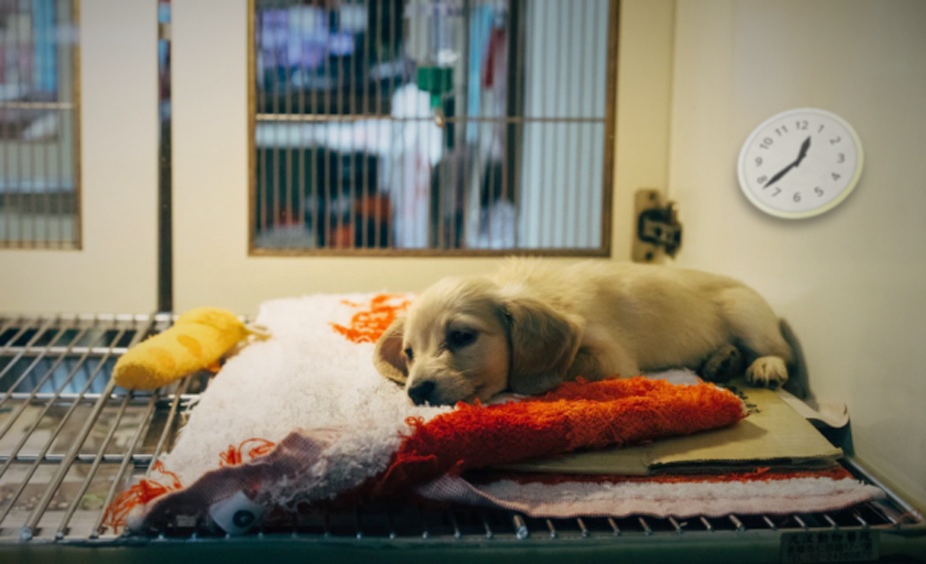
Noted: {"hour": 12, "minute": 38}
